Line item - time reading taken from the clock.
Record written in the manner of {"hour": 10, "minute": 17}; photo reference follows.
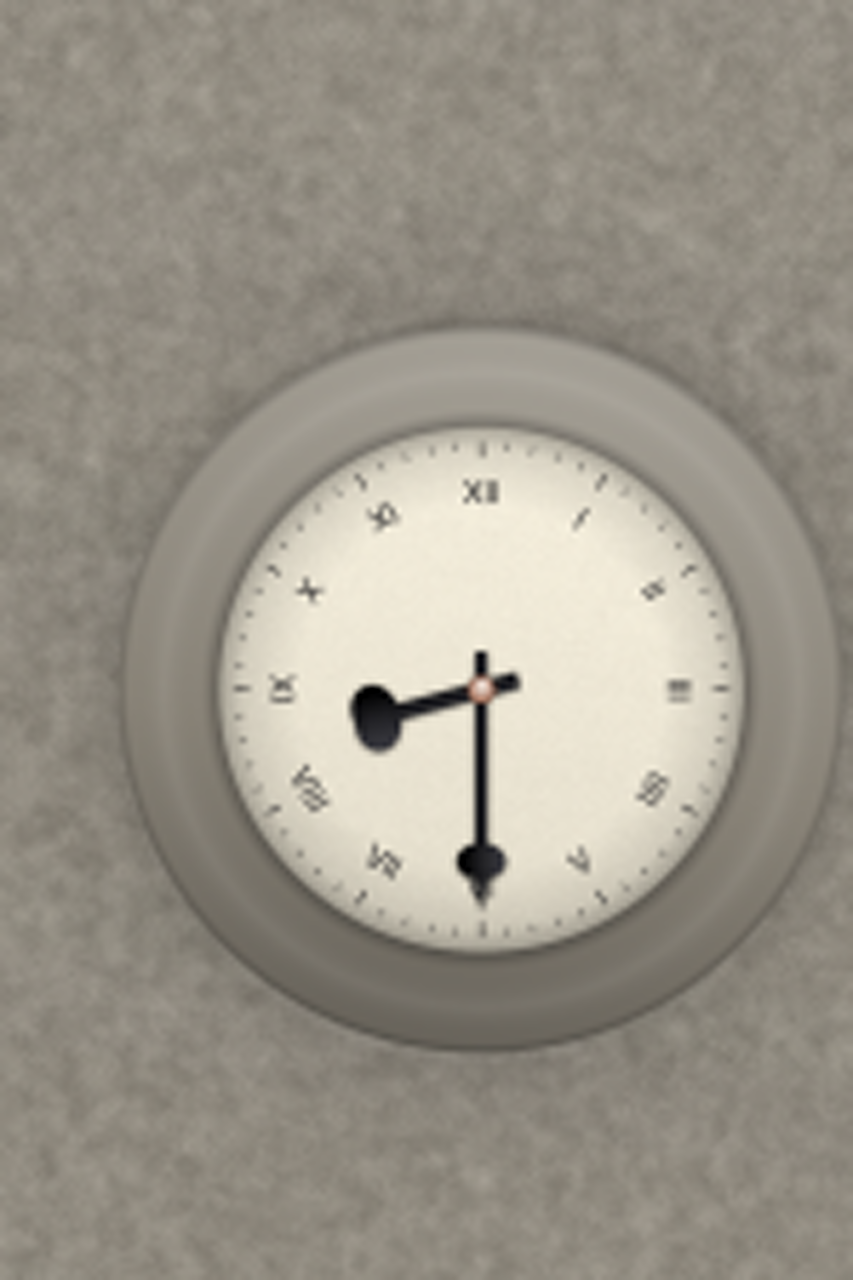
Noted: {"hour": 8, "minute": 30}
